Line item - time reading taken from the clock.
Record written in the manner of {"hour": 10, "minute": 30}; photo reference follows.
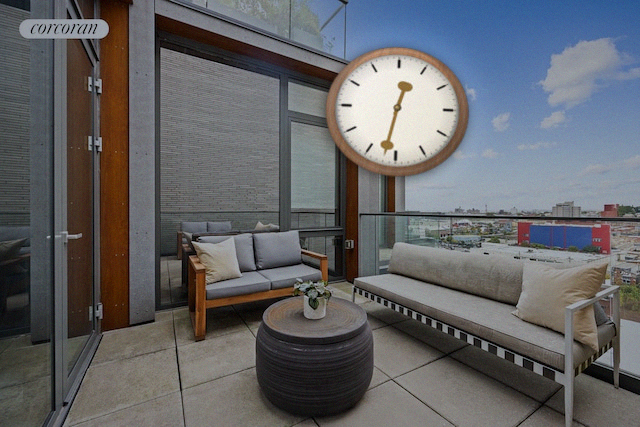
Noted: {"hour": 12, "minute": 32}
